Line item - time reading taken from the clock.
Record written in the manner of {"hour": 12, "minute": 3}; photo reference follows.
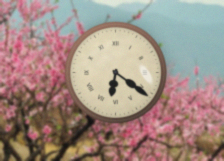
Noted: {"hour": 6, "minute": 21}
